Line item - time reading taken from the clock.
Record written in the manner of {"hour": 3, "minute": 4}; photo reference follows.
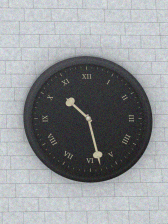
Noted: {"hour": 10, "minute": 28}
